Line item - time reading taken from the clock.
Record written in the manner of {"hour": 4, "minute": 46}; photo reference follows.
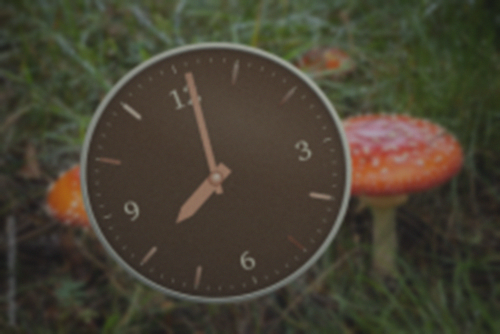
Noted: {"hour": 8, "minute": 1}
